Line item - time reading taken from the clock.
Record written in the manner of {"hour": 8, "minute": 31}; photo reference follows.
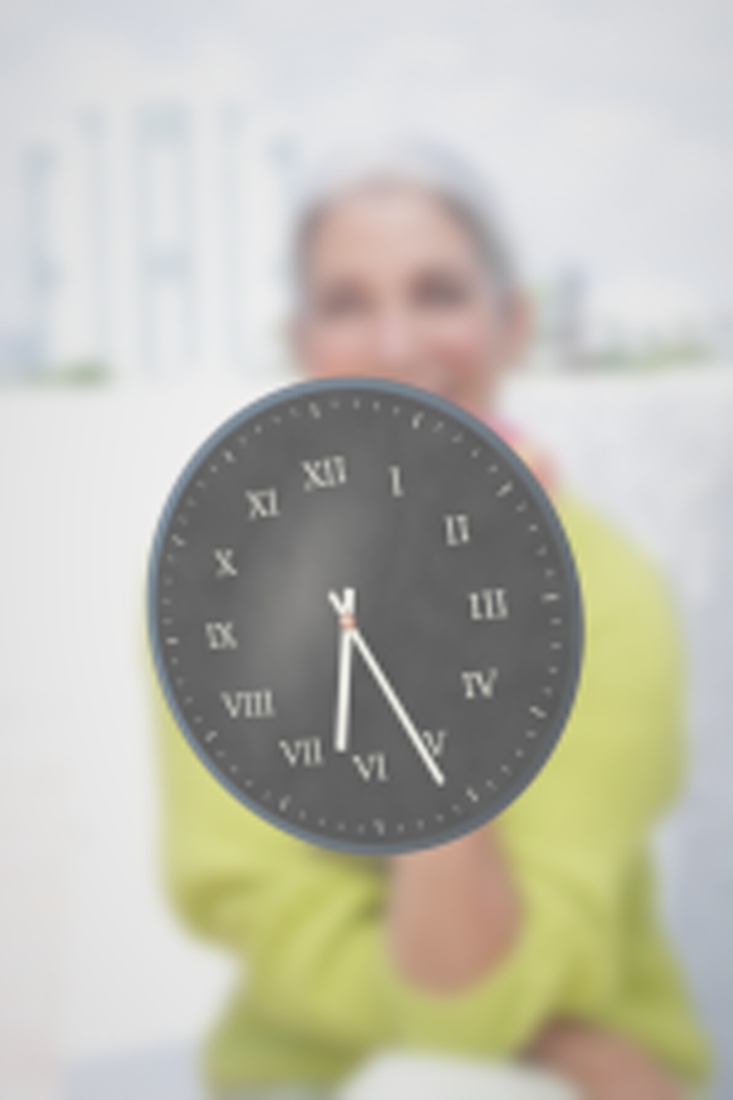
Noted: {"hour": 6, "minute": 26}
